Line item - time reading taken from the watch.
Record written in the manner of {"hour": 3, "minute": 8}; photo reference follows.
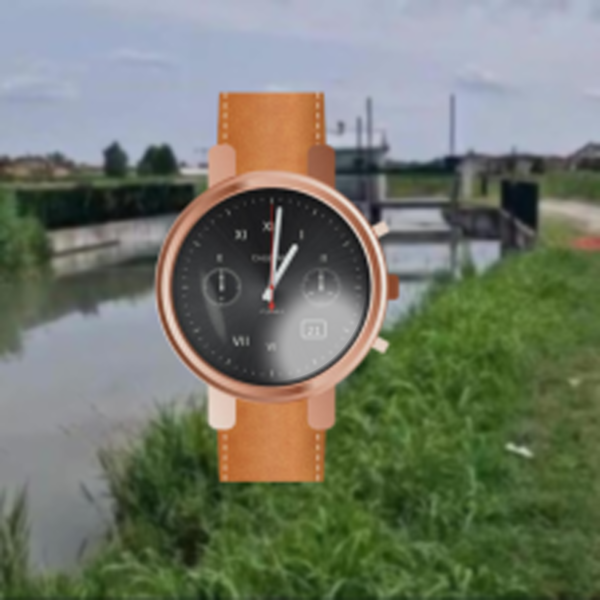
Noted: {"hour": 1, "minute": 1}
